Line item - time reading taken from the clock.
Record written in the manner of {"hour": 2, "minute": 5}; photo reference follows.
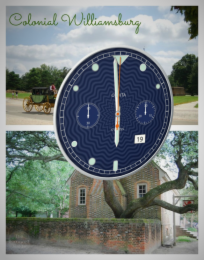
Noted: {"hour": 5, "minute": 59}
